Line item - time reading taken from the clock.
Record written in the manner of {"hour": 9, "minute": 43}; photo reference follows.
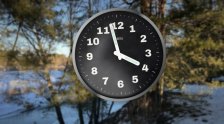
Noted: {"hour": 3, "minute": 58}
